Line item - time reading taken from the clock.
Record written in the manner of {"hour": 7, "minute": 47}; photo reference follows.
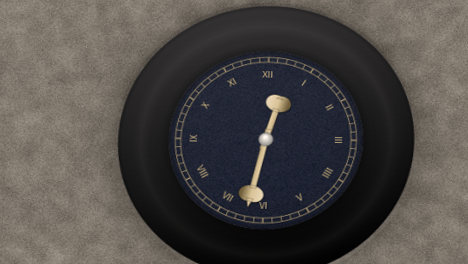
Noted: {"hour": 12, "minute": 32}
